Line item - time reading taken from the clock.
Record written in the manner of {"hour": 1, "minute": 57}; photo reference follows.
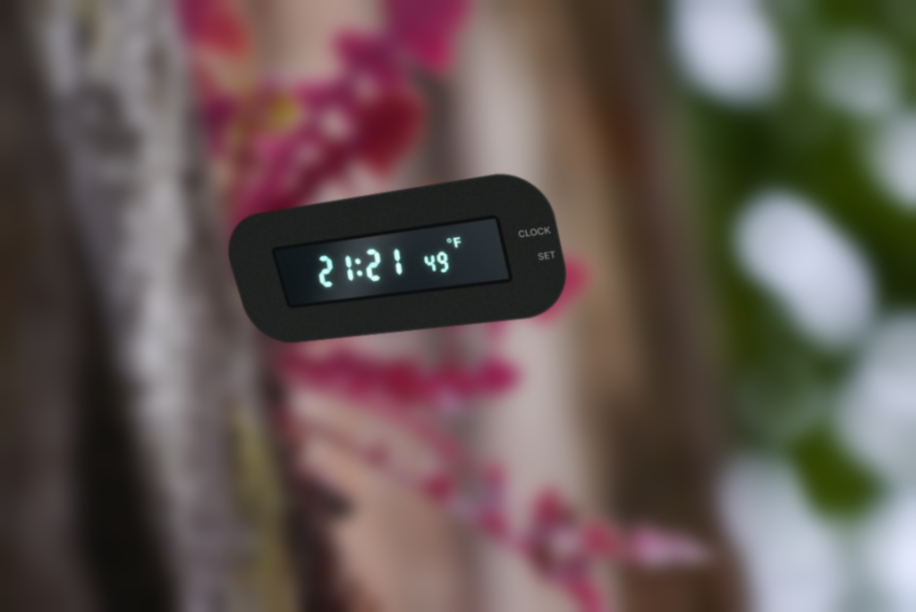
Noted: {"hour": 21, "minute": 21}
